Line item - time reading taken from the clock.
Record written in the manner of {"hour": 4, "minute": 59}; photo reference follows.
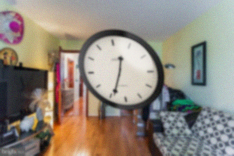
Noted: {"hour": 12, "minute": 34}
